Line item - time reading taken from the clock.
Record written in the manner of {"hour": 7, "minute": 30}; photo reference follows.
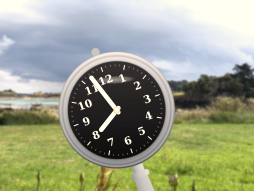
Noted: {"hour": 7, "minute": 57}
